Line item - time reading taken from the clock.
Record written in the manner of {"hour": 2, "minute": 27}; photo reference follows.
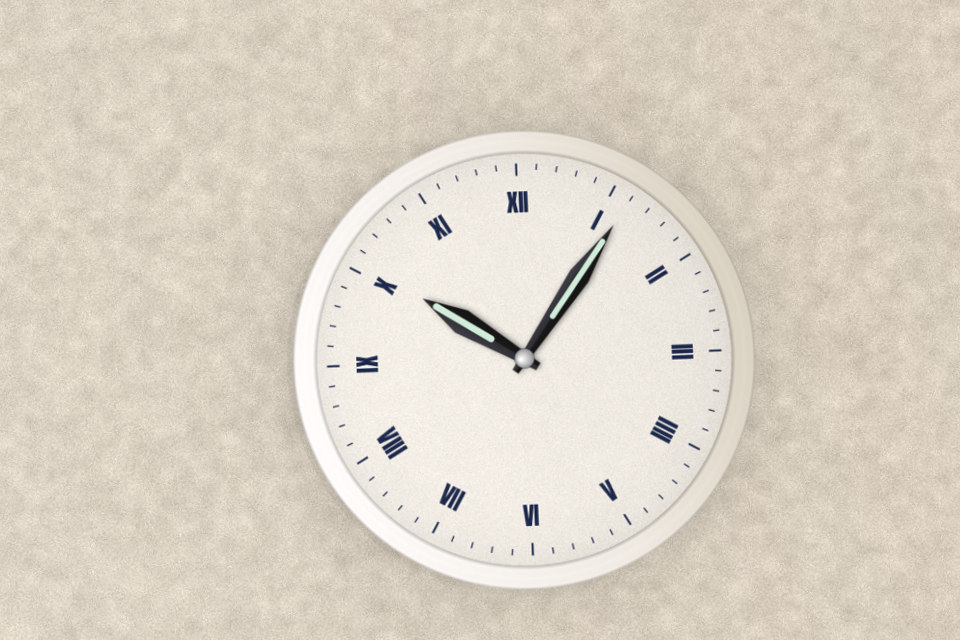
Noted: {"hour": 10, "minute": 6}
